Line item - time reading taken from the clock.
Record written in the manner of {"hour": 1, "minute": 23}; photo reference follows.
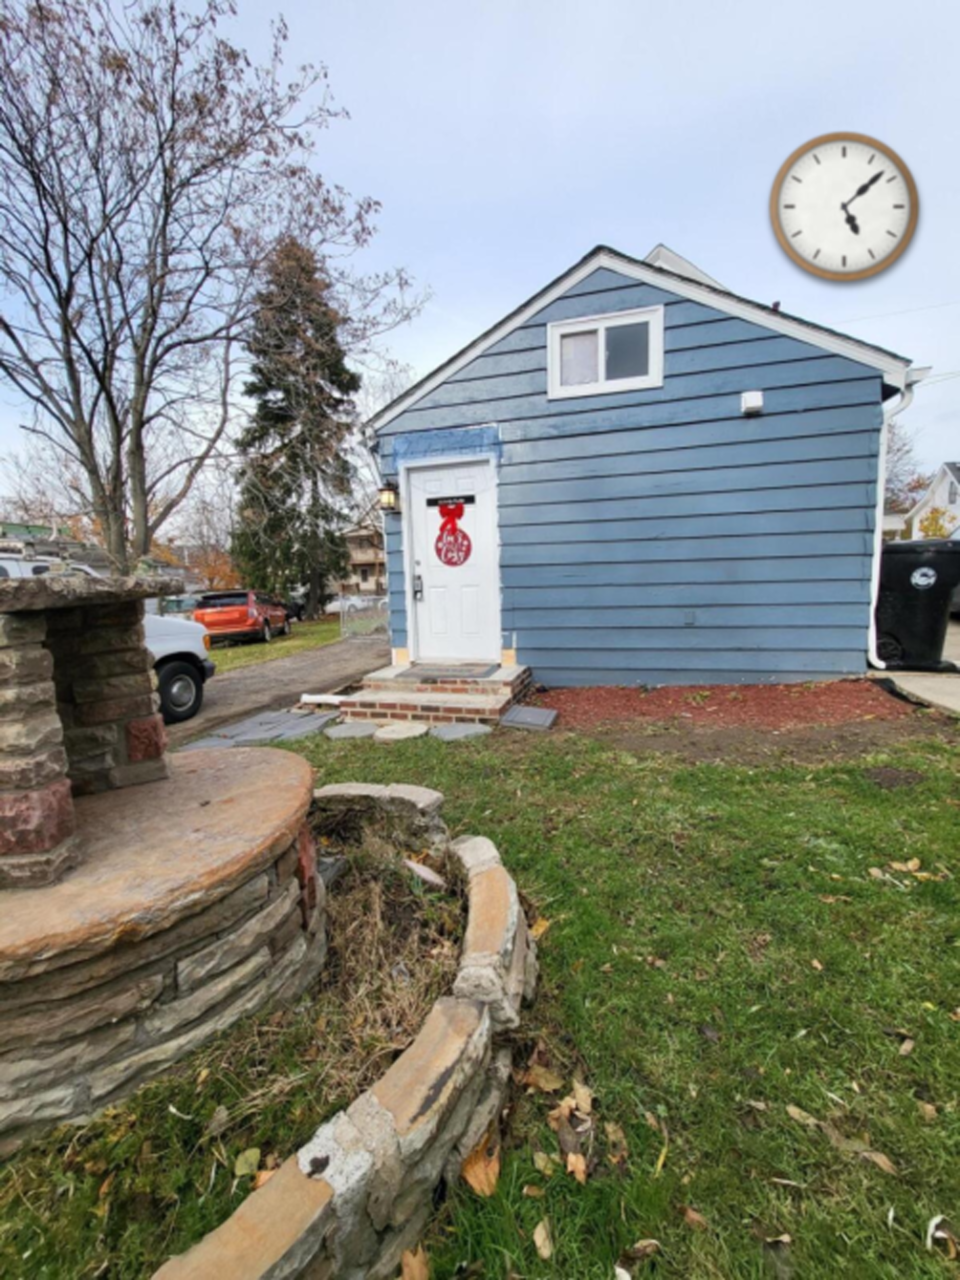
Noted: {"hour": 5, "minute": 8}
